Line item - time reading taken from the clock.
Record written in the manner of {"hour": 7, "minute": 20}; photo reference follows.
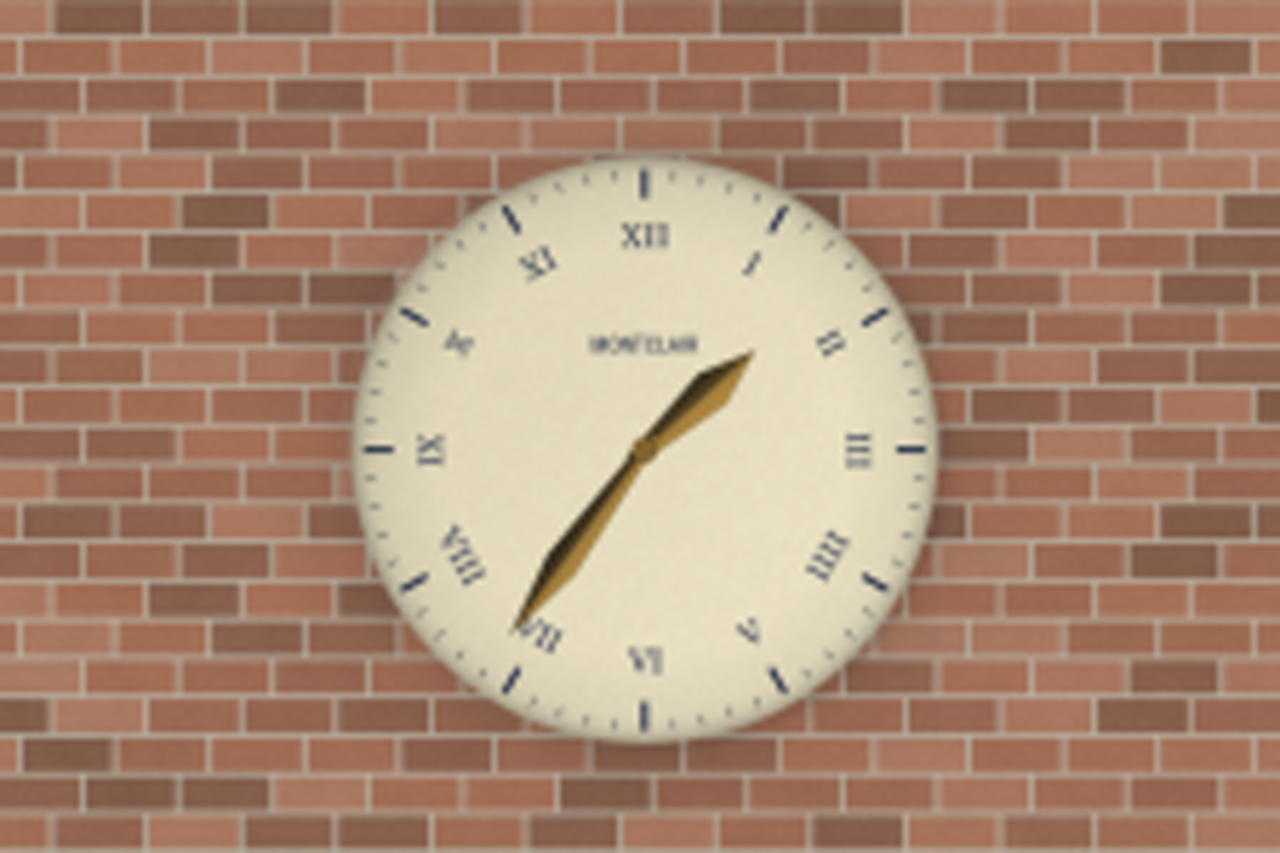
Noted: {"hour": 1, "minute": 36}
